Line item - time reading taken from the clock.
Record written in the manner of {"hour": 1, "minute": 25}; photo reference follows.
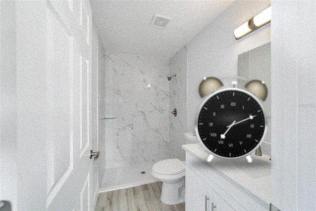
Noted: {"hour": 7, "minute": 11}
